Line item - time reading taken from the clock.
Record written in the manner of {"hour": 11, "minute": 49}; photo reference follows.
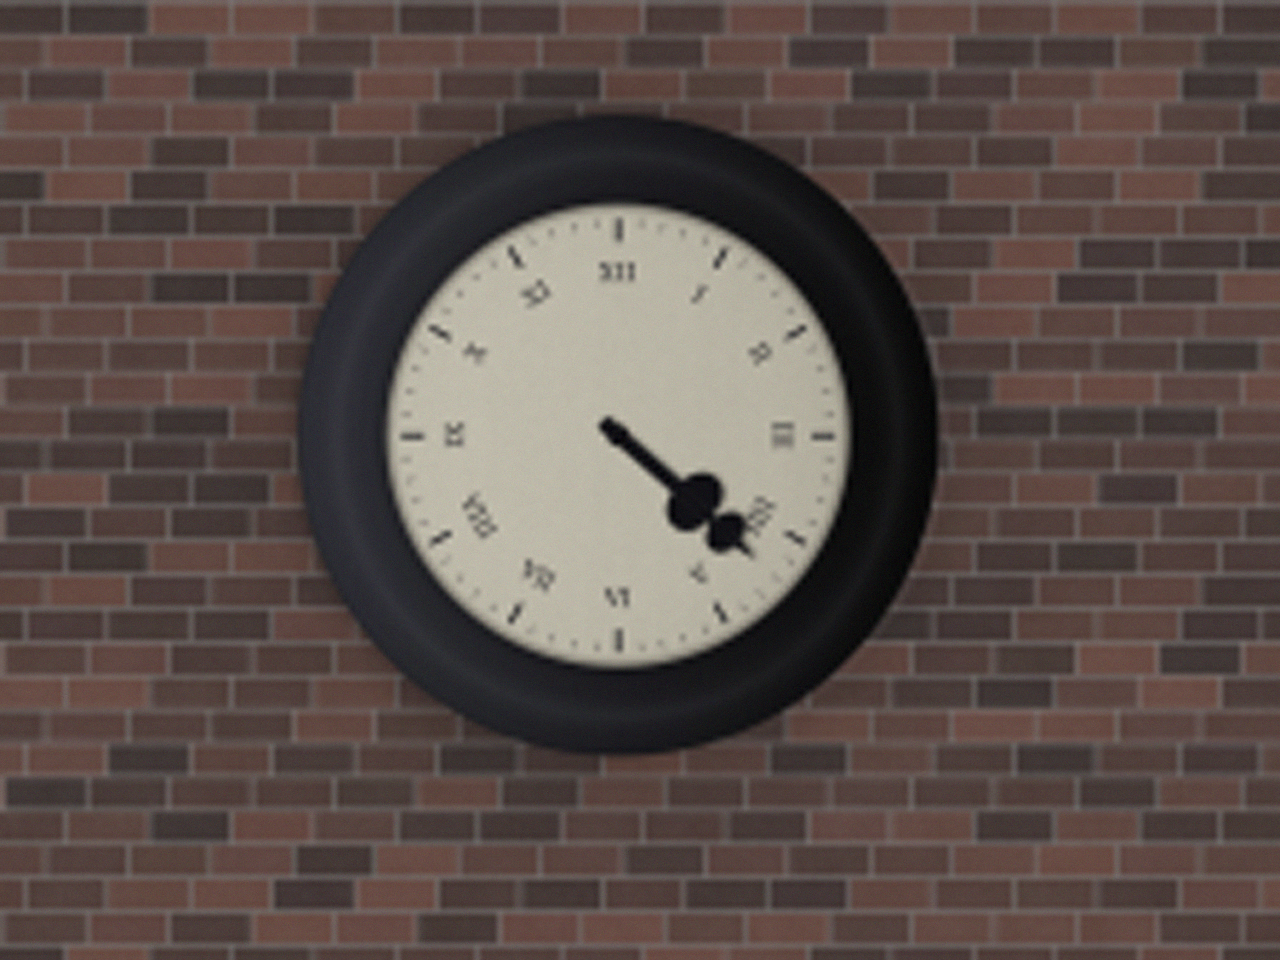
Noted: {"hour": 4, "minute": 22}
